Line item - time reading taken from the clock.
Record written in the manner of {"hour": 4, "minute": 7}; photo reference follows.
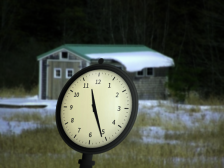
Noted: {"hour": 11, "minute": 26}
